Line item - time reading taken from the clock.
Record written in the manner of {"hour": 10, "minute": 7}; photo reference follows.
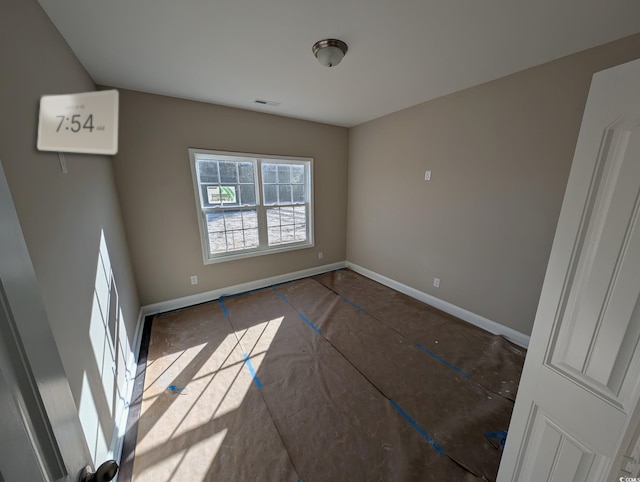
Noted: {"hour": 7, "minute": 54}
